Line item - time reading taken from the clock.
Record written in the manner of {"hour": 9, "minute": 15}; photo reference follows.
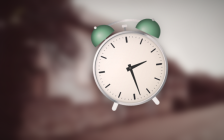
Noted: {"hour": 2, "minute": 28}
